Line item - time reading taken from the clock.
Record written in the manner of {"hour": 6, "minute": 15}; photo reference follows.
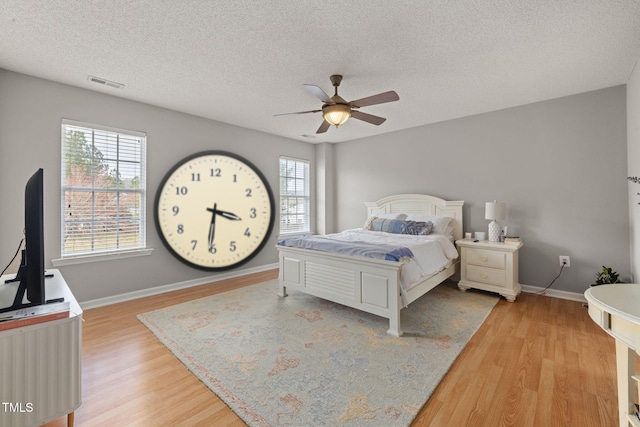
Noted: {"hour": 3, "minute": 31}
